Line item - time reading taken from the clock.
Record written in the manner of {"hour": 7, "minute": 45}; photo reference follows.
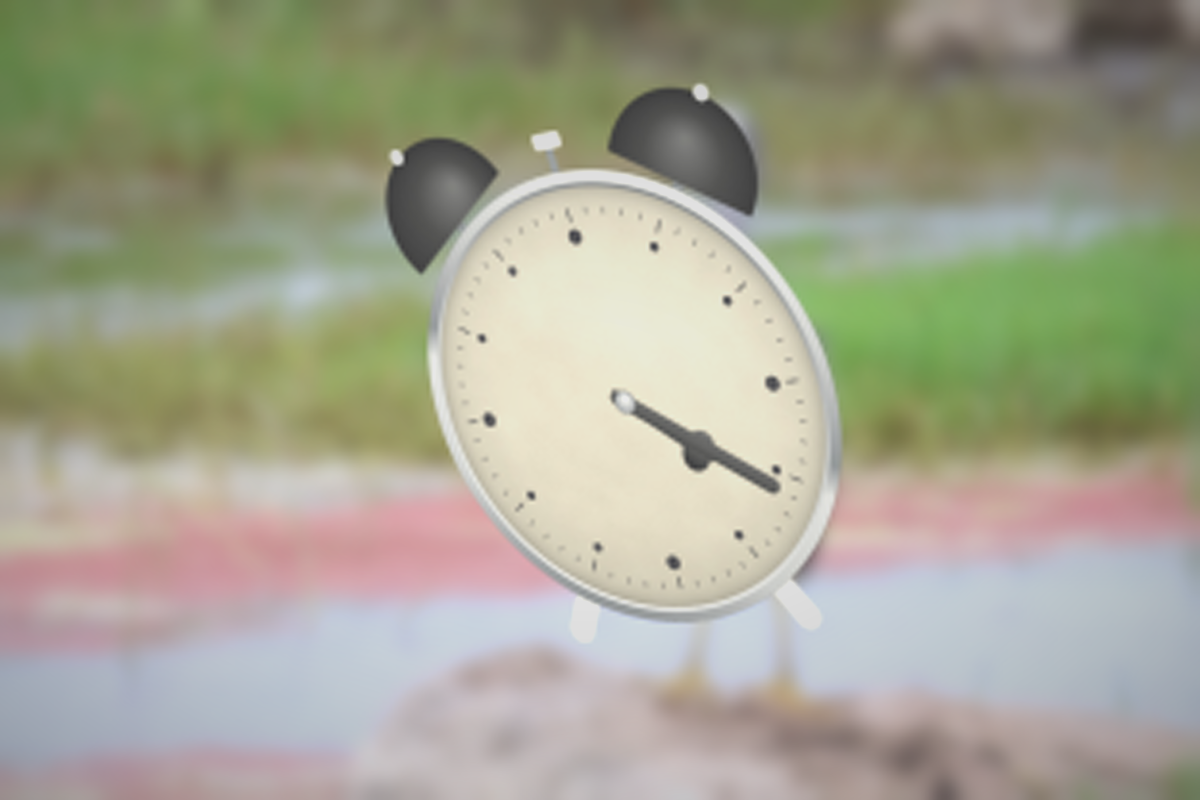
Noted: {"hour": 4, "minute": 21}
